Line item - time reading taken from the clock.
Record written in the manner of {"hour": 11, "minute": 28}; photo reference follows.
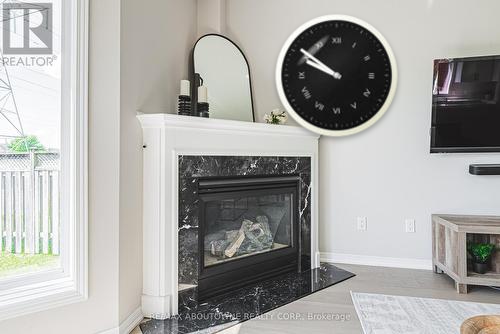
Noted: {"hour": 9, "minute": 51}
